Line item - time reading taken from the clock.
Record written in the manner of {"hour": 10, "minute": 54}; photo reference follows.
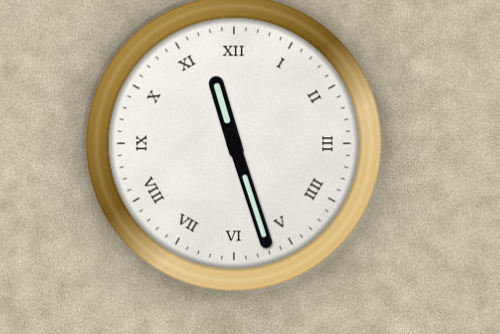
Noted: {"hour": 11, "minute": 27}
